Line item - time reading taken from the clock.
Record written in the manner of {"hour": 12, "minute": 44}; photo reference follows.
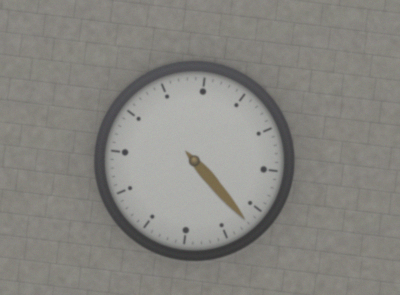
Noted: {"hour": 4, "minute": 22}
